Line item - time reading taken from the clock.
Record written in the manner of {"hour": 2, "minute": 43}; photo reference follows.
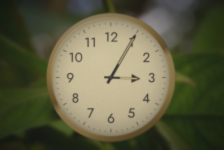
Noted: {"hour": 3, "minute": 5}
